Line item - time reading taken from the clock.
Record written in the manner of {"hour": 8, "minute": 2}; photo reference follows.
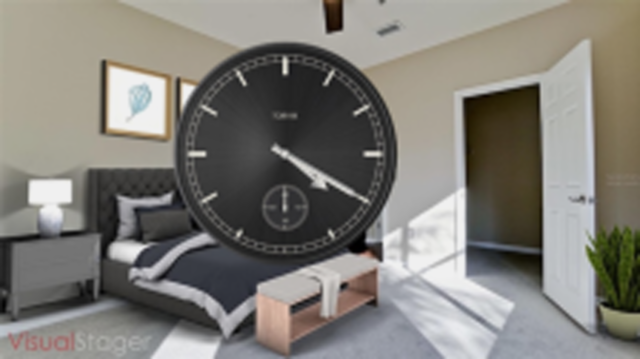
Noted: {"hour": 4, "minute": 20}
